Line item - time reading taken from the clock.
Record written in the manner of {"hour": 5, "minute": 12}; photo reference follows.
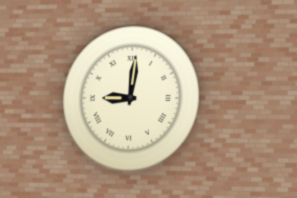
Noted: {"hour": 9, "minute": 1}
